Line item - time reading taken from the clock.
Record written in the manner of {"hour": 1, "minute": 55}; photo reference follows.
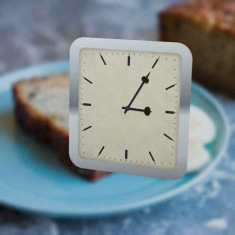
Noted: {"hour": 3, "minute": 5}
